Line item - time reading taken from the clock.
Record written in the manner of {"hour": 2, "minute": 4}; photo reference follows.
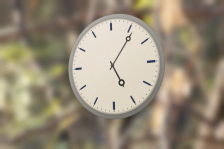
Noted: {"hour": 5, "minute": 6}
